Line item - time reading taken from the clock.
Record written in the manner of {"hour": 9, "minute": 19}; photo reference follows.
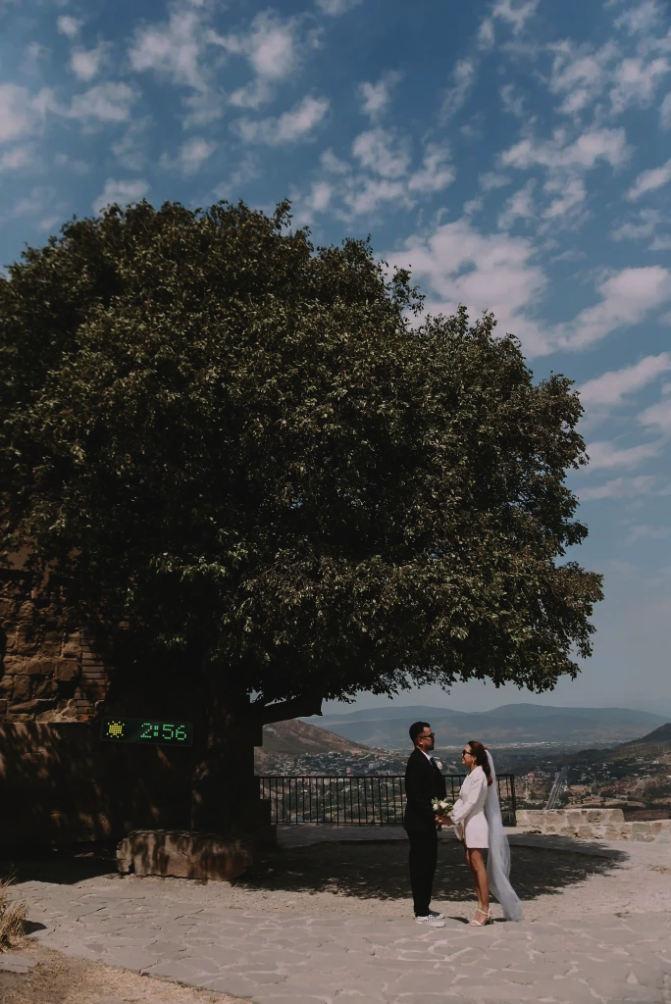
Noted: {"hour": 2, "minute": 56}
